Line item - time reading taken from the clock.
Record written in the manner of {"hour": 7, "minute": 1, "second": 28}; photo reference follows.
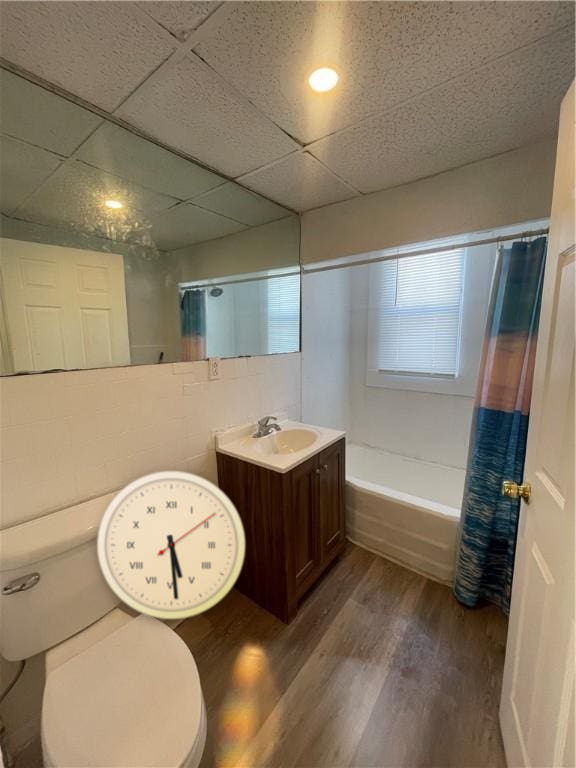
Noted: {"hour": 5, "minute": 29, "second": 9}
